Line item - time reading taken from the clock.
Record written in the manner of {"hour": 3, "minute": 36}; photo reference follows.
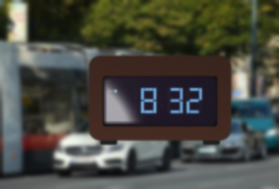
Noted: {"hour": 8, "minute": 32}
